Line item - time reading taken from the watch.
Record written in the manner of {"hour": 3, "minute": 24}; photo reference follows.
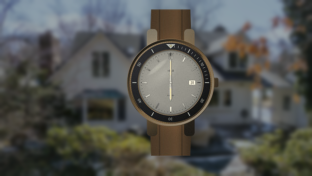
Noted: {"hour": 6, "minute": 0}
